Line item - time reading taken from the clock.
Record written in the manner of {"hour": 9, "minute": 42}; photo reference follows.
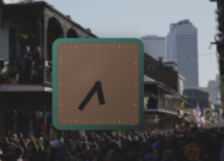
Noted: {"hour": 5, "minute": 36}
